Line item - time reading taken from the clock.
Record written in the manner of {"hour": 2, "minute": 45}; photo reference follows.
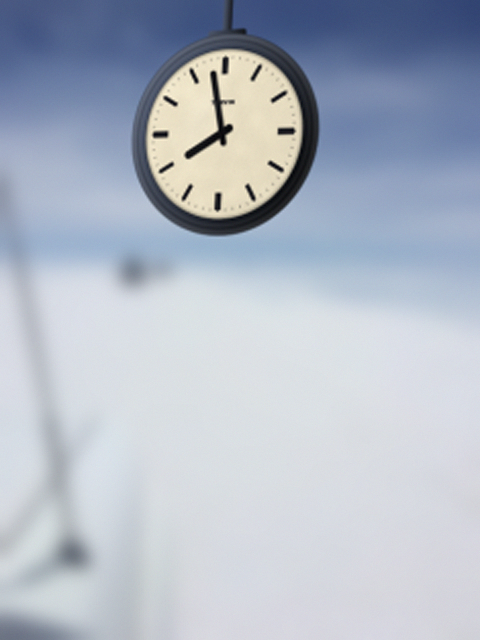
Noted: {"hour": 7, "minute": 58}
